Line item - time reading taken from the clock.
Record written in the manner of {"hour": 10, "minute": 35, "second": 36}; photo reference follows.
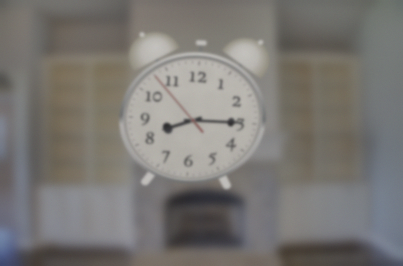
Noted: {"hour": 8, "minute": 14, "second": 53}
